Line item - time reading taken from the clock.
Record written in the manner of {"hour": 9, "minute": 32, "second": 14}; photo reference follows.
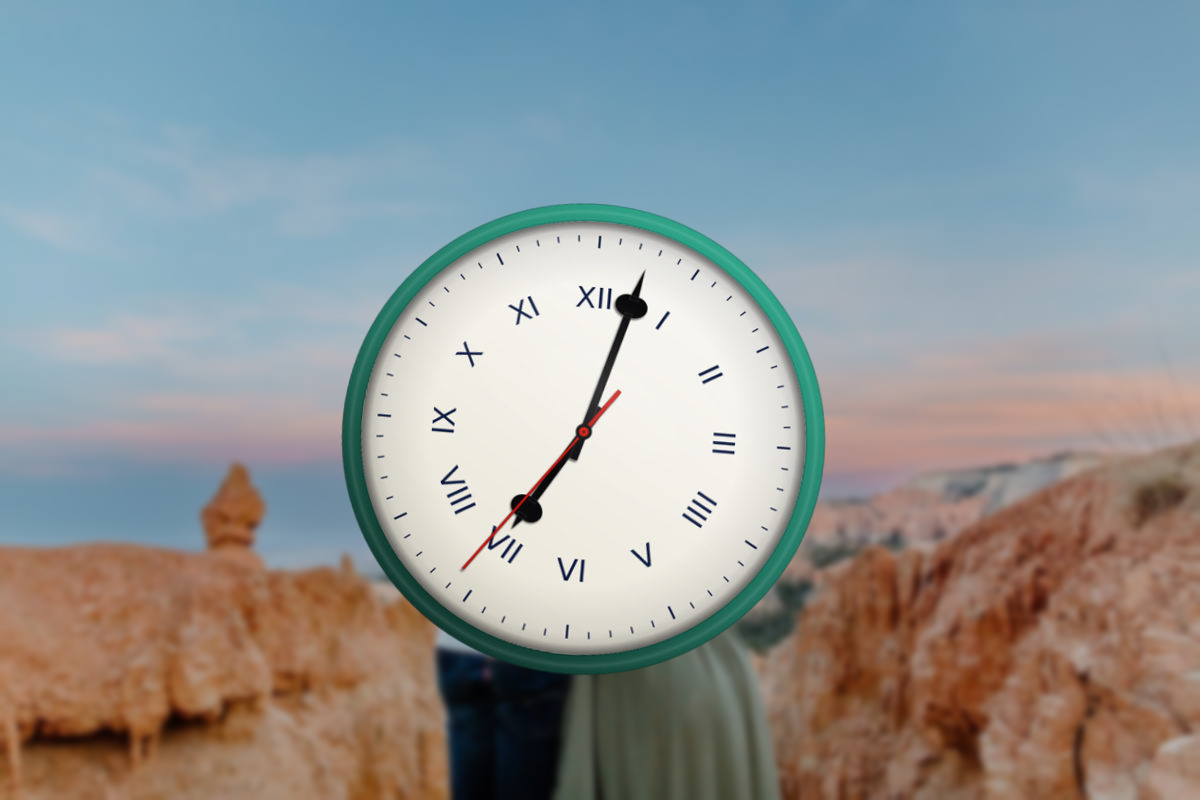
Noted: {"hour": 7, "minute": 2, "second": 36}
